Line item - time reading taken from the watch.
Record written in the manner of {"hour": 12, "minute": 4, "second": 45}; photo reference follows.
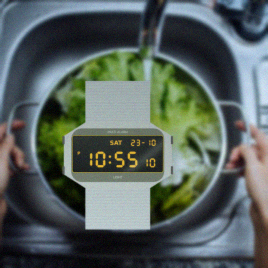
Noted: {"hour": 10, "minute": 55, "second": 10}
